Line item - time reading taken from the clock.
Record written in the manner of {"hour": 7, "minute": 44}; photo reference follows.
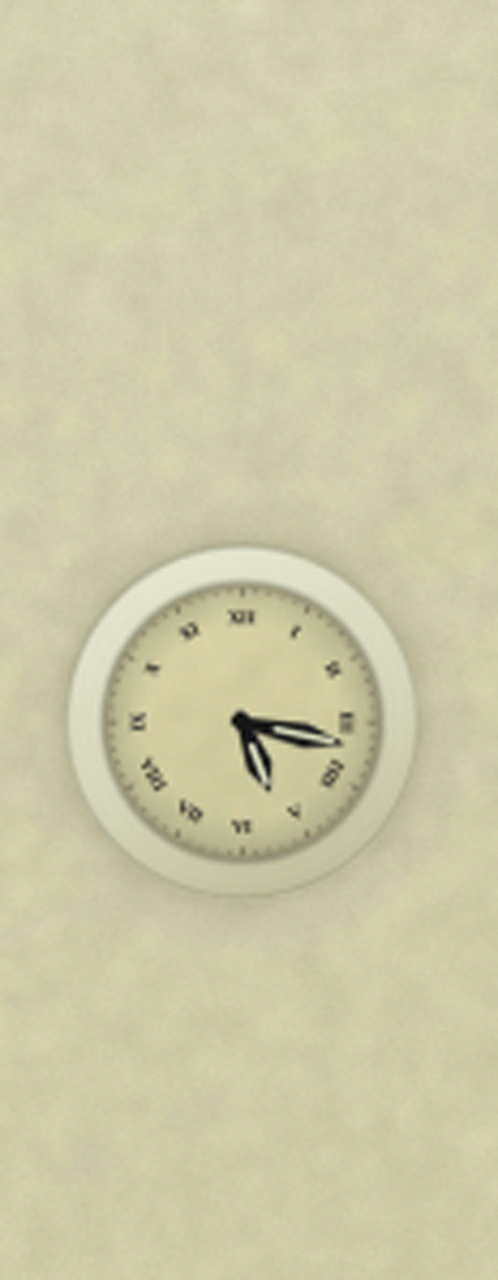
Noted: {"hour": 5, "minute": 17}
